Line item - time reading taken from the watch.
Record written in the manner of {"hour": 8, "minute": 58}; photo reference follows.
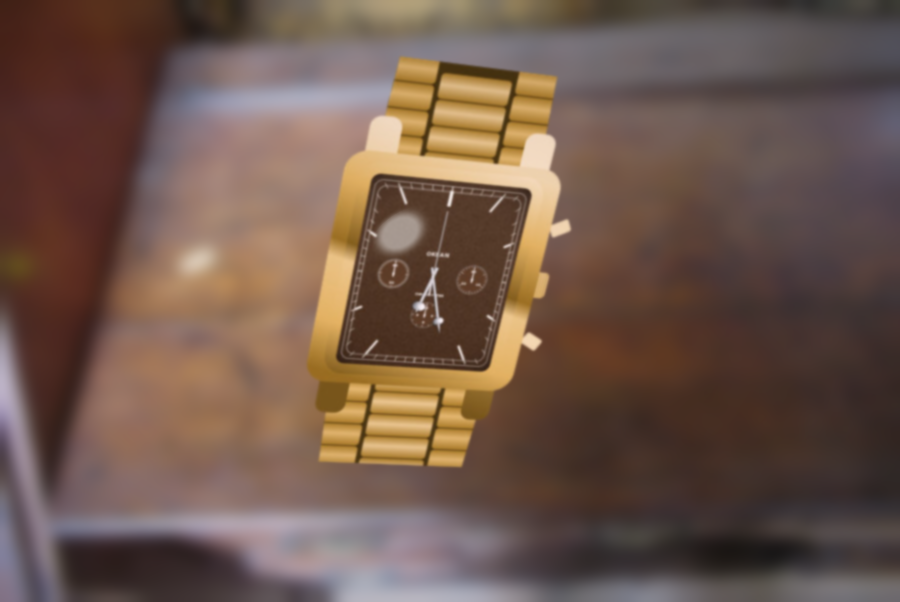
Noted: {"hour": 6, "minute": 27}
